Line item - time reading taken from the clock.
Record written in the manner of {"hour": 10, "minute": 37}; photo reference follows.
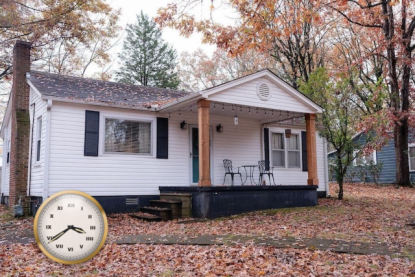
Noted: {"hour": 3, "minute": 39}
